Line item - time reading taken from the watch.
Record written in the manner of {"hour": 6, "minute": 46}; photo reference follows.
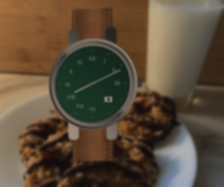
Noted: {"hour": 8, "minute": 11}
